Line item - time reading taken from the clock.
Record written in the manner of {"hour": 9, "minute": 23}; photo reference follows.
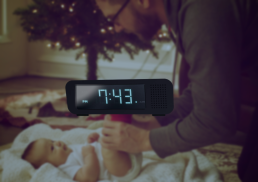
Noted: {"hour": 7, "minute": 43}
